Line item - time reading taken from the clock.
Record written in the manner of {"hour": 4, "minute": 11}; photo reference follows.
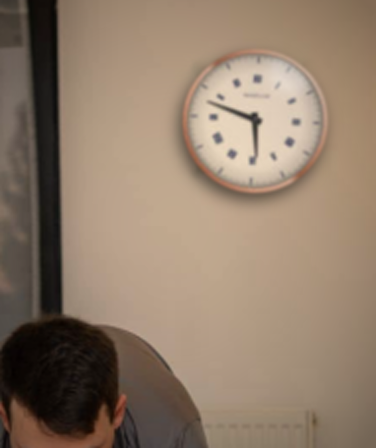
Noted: {"hour": 5, "minute": 48}
